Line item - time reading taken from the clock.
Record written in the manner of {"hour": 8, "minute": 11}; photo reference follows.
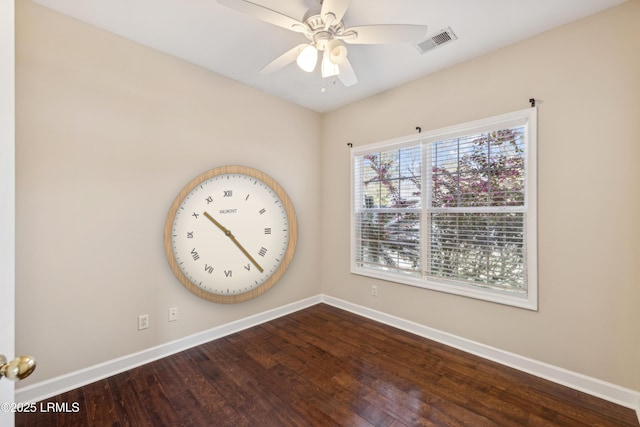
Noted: {"hour": 10, "minute": 23}
